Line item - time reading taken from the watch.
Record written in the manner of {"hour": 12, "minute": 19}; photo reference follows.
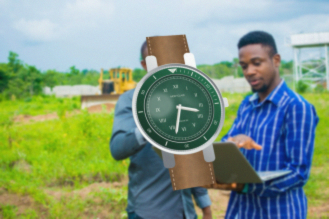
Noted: {"hour": 3, "minute": 33}
